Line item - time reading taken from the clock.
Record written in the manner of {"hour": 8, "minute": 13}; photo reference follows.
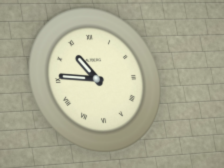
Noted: {"hour": 10, "minute": 46}
